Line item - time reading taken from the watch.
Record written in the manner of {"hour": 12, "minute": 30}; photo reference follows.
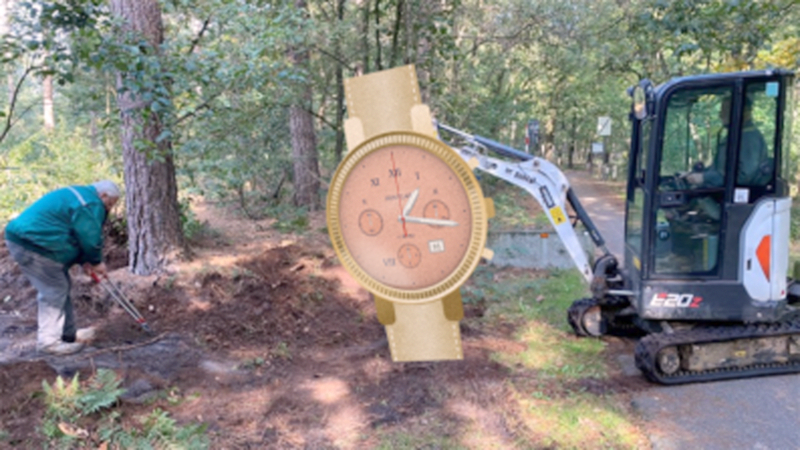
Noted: {"hour": 1, "minute": 17}
